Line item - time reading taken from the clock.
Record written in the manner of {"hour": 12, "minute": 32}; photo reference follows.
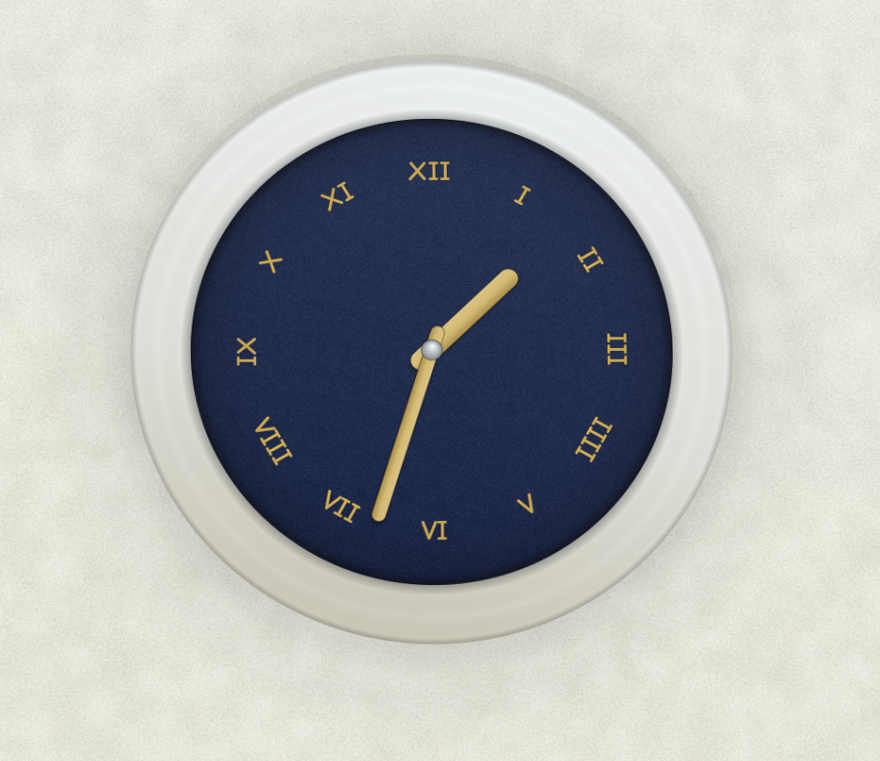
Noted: {"hour": 1, "minute": 33}
